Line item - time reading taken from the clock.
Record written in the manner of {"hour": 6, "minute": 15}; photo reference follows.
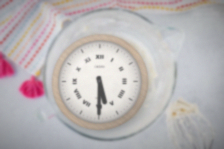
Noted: {"hour": 5, "minute": 30}
